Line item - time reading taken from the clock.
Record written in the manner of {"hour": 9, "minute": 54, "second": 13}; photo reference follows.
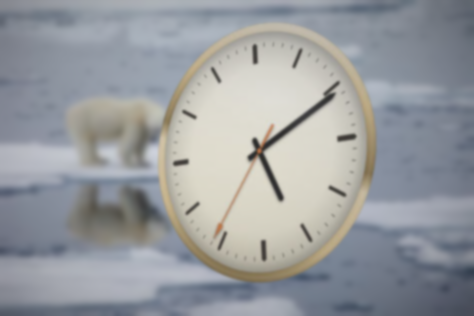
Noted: {"hour": 5, "minute": 10, "second": 36}
